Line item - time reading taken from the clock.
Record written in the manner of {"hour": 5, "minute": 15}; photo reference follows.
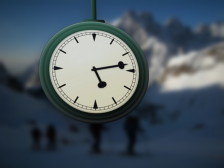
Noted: {"hour": 5, "minute": 13}
